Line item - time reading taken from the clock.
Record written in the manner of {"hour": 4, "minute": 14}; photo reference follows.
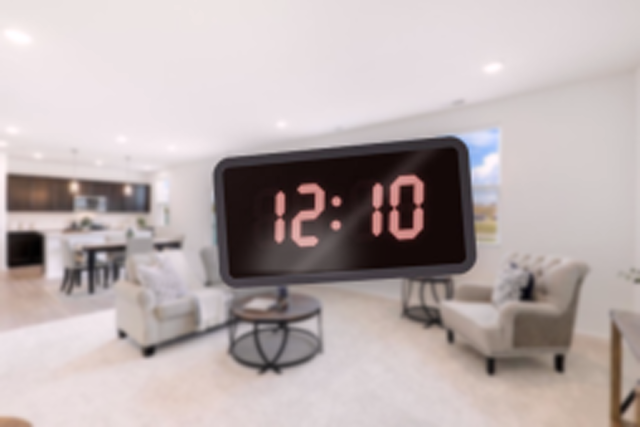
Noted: {"hour": 12, "minute": 10}
